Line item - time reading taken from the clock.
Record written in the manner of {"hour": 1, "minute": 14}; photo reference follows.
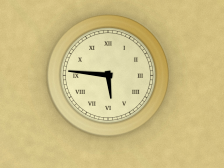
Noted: {"hour": 5, "minute": 46}
